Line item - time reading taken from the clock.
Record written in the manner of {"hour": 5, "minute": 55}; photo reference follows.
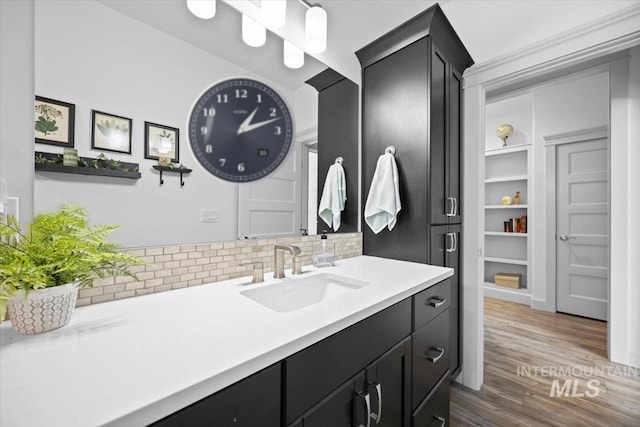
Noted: {"hour": 1, "minute": 12}
